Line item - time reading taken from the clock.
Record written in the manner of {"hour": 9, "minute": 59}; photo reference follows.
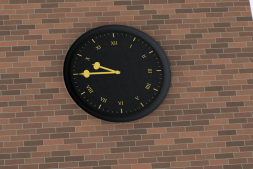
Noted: {"hour": 9, "minute": 45}
